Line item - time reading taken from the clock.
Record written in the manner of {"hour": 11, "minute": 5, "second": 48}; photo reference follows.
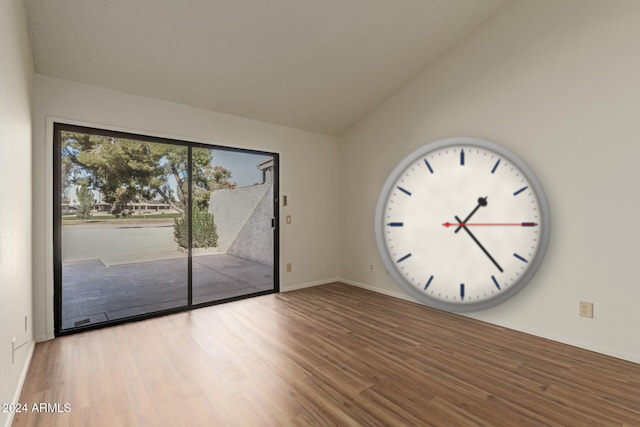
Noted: {"hour": 1, "minute": 23, "second": 15}
